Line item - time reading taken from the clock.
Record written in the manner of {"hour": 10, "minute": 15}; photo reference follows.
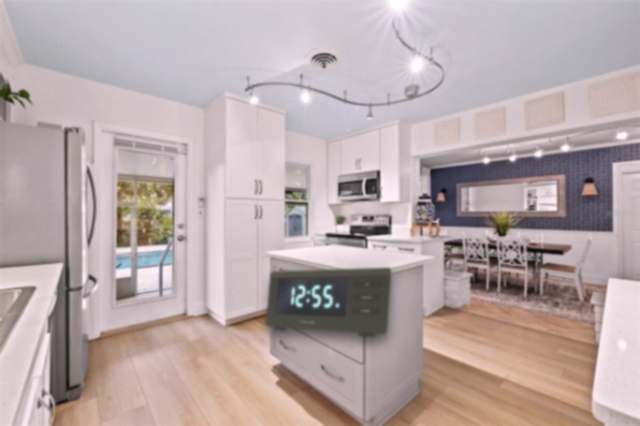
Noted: {"hour": 12, "minute": 55}
